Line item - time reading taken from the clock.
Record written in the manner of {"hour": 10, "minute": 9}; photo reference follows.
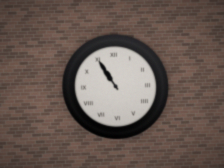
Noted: {"hour": 10, "minute": 55}
